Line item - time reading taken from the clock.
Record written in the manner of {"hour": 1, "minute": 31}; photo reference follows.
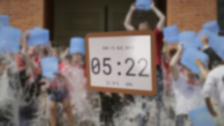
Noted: {"hour": 5, "minute": 22}
